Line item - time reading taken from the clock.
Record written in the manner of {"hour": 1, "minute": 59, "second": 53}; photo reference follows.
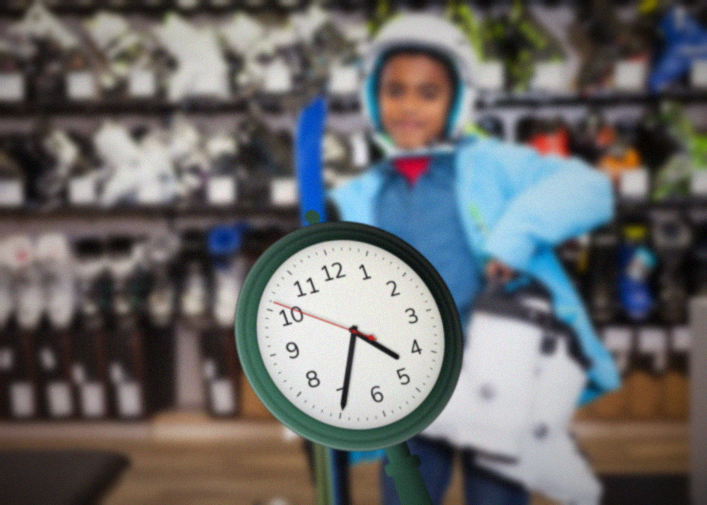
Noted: {"hour": 4, "minute": 34, "second": 51}
